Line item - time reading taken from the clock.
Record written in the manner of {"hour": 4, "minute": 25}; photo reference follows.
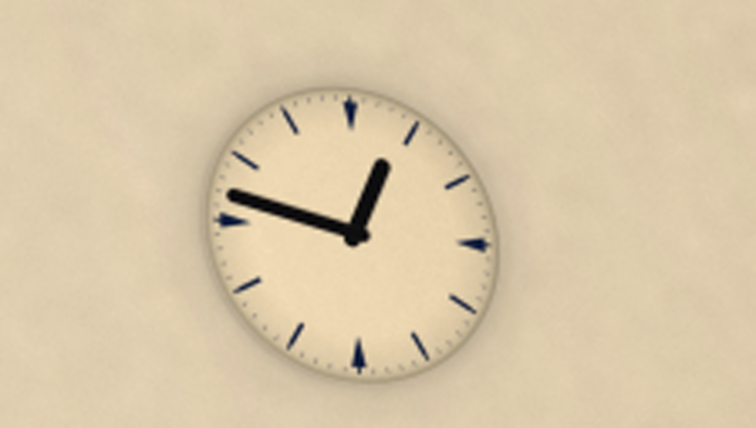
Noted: {"hour": 12, "minute": 47}
